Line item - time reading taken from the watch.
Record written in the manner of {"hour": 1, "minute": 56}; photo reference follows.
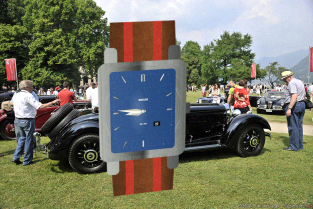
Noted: {"hour": 8, "minute": 46}
